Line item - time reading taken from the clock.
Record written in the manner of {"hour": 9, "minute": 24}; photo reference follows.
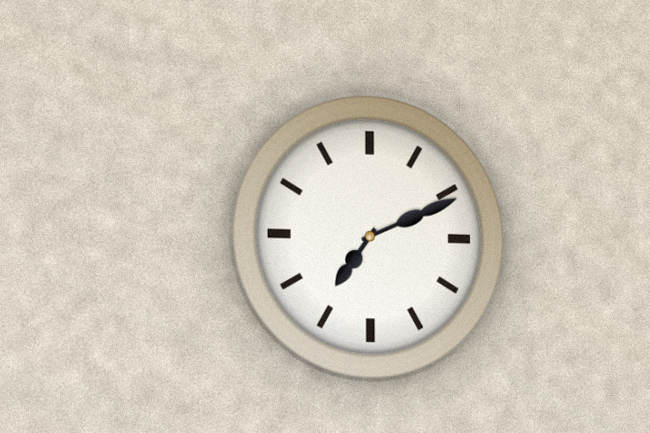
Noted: {"hour": 7, "minute": 11}
